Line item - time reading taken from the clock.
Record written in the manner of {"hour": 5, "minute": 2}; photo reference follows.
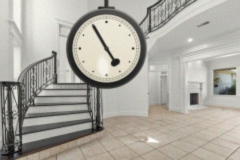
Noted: {"hour": 4, "minute": 55}
